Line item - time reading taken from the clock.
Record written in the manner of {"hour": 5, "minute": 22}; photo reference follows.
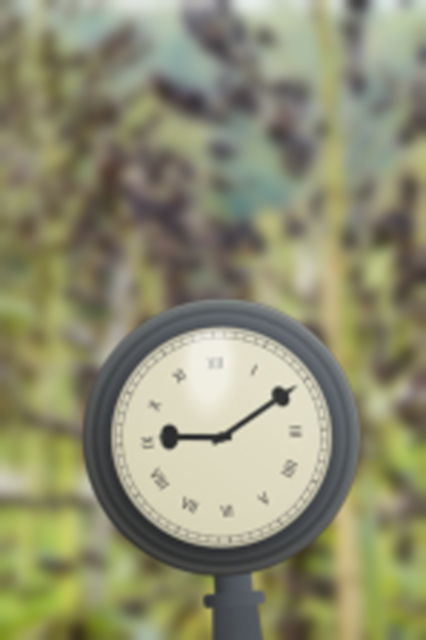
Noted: {"hour": 9, "minute": 10}
